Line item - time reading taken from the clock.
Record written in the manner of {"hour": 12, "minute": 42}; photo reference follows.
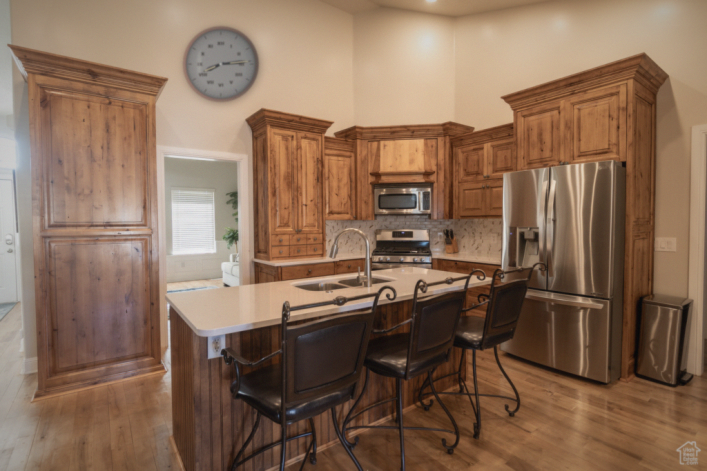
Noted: {"hour": 8, "minute": 14}
